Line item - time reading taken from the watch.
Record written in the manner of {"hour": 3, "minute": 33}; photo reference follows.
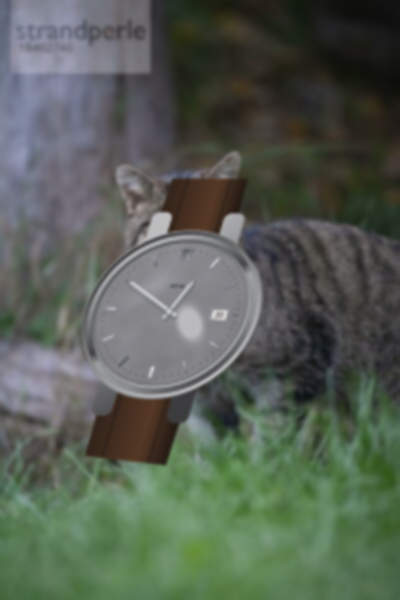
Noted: {"hour": 12, "minute": 50}
